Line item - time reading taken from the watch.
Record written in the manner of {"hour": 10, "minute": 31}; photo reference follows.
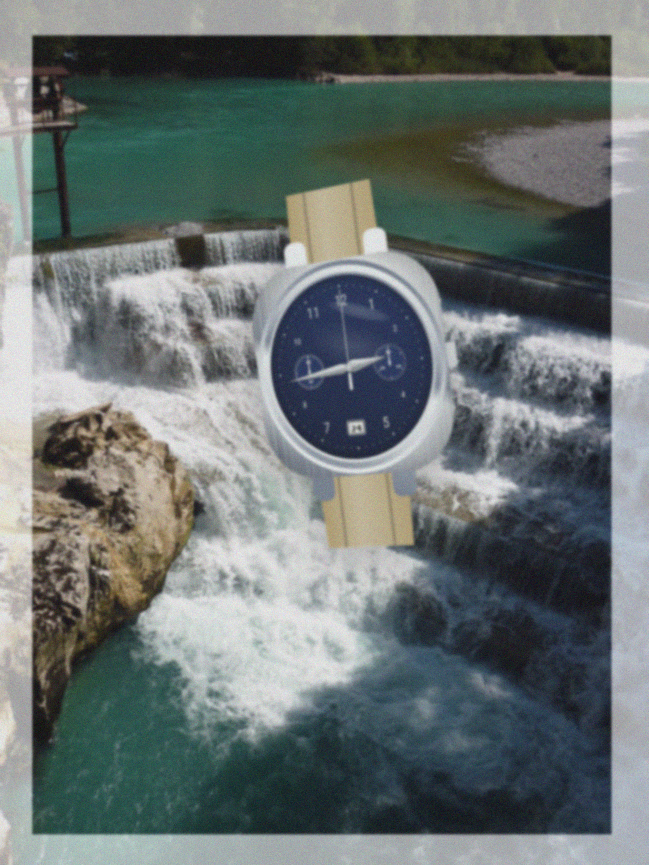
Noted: {"hour": 2, "minute": 44}
